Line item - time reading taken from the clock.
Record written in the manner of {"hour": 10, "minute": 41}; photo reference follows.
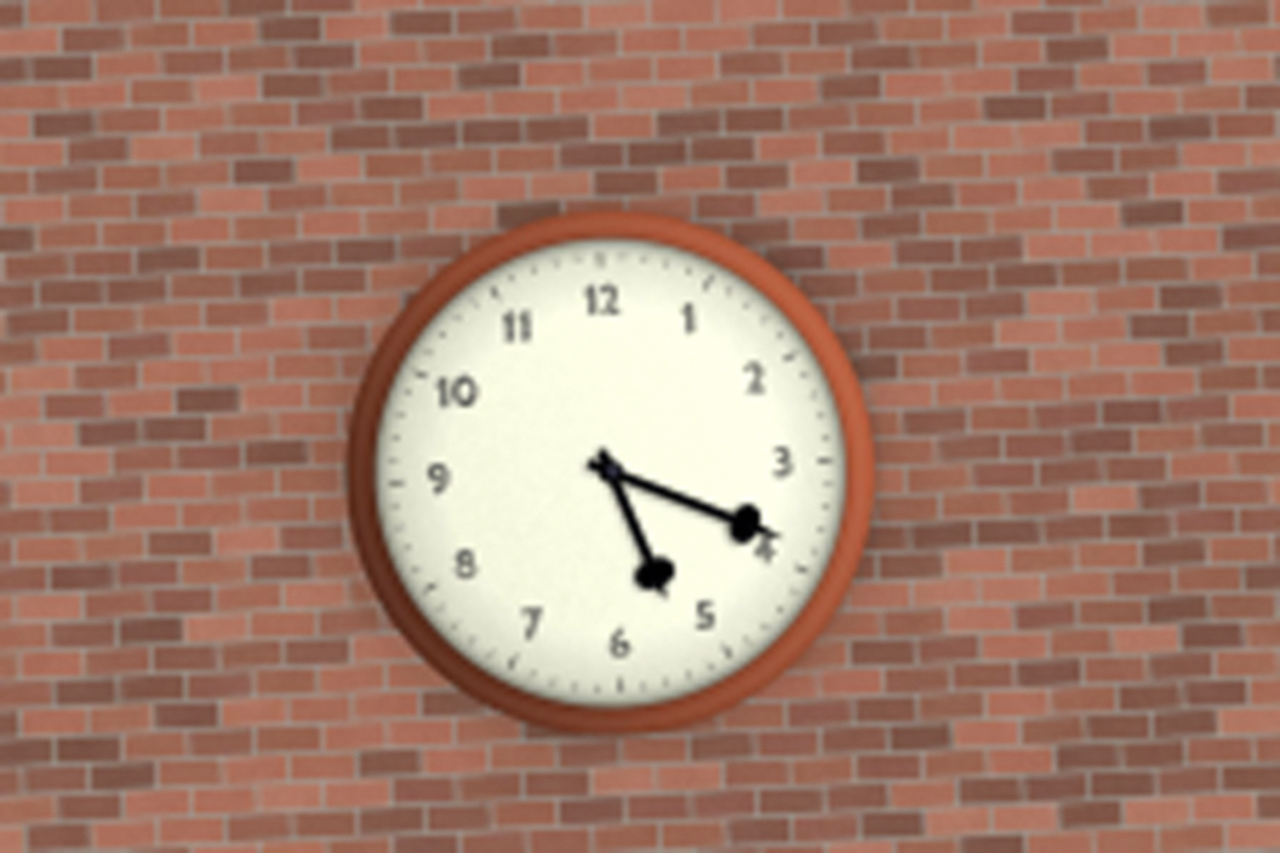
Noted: {"hour": 5, "minute": 19}
